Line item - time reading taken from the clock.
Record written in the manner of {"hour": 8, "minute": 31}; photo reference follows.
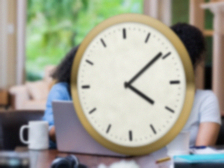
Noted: {"hour": 4, "minute": 9}
